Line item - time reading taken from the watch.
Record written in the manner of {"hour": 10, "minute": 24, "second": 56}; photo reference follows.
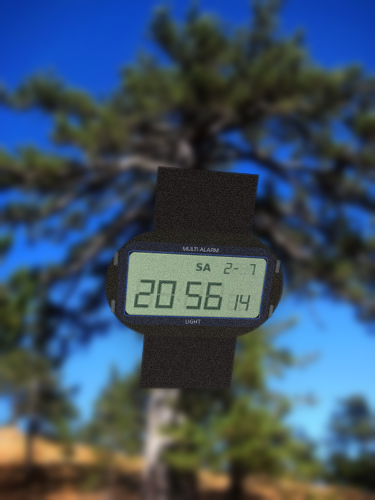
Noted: {"hour": 20, "minute": 56, "second": 14}
